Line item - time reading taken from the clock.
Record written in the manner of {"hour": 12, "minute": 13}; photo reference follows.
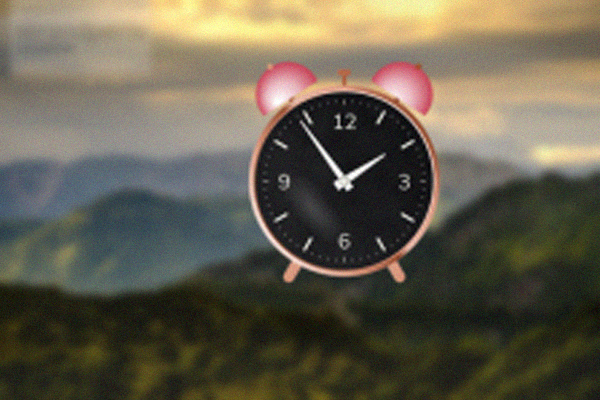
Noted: {"hour": 1, "minute": 54}
